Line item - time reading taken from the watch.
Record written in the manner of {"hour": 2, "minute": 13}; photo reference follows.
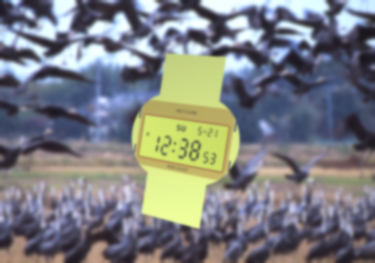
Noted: {"hour": 12, "minute": 38}
